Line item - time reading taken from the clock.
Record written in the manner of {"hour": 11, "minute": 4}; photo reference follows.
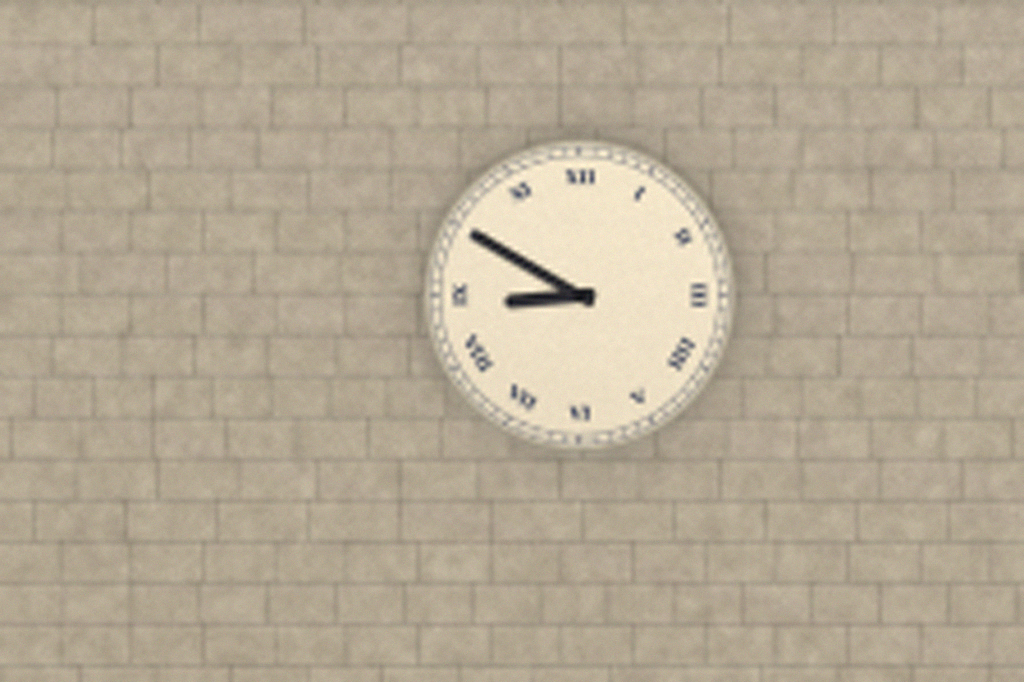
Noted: {"hour": 8, "minute": 50}
